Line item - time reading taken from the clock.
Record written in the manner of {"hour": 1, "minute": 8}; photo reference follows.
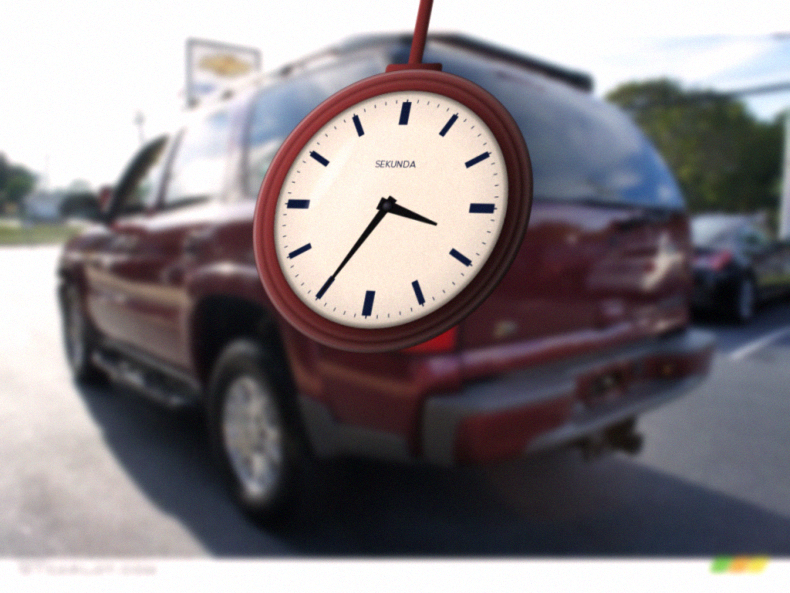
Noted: {"hour": 3, "minute": 35}
